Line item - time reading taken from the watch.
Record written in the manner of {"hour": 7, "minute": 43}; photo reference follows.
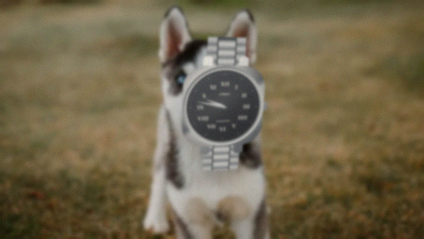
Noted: {"hour": 9, "minute": 47}
